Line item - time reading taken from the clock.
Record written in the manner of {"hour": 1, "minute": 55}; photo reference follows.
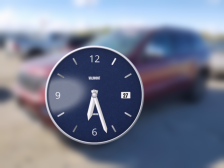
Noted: {"hour": 6, "minute": 27}
